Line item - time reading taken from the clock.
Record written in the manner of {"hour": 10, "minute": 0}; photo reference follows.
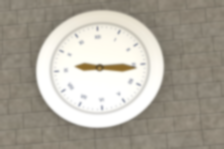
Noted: {"hour": 9, "minute": 16}
